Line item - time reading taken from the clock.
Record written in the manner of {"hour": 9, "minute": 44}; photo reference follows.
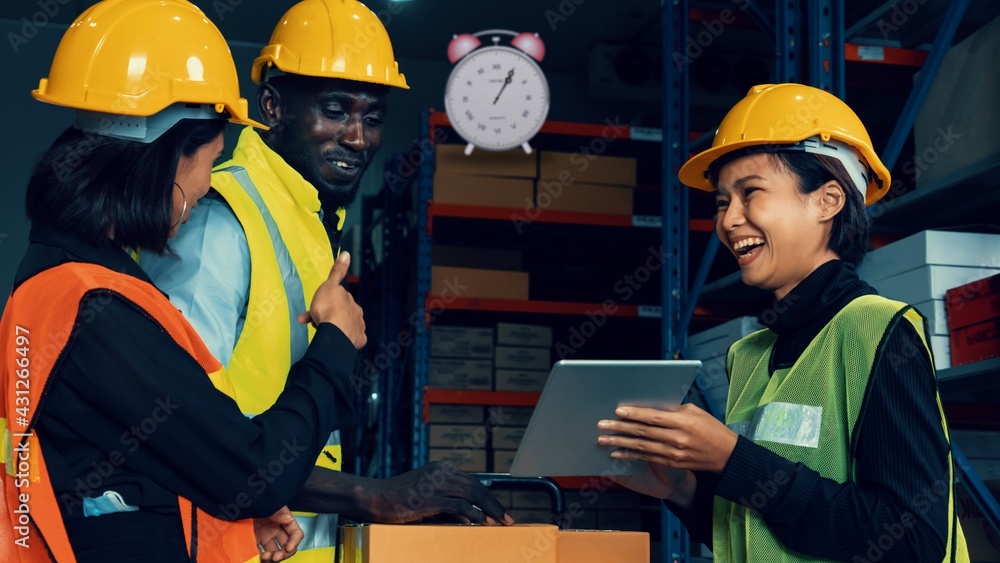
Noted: {"hour": 1, "minute": 5}
